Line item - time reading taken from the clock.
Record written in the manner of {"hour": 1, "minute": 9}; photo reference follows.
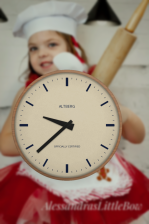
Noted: {"hour": 9, "minute": 38}
